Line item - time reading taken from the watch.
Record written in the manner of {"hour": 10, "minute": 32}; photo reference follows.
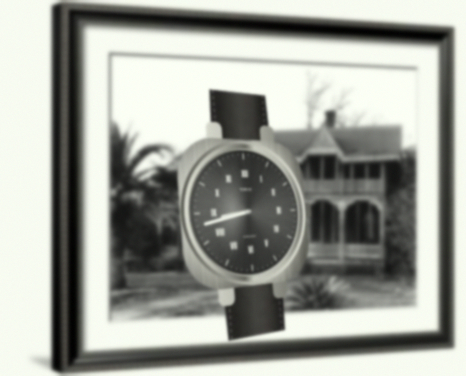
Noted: {"hour": 8, "minute": 43}
